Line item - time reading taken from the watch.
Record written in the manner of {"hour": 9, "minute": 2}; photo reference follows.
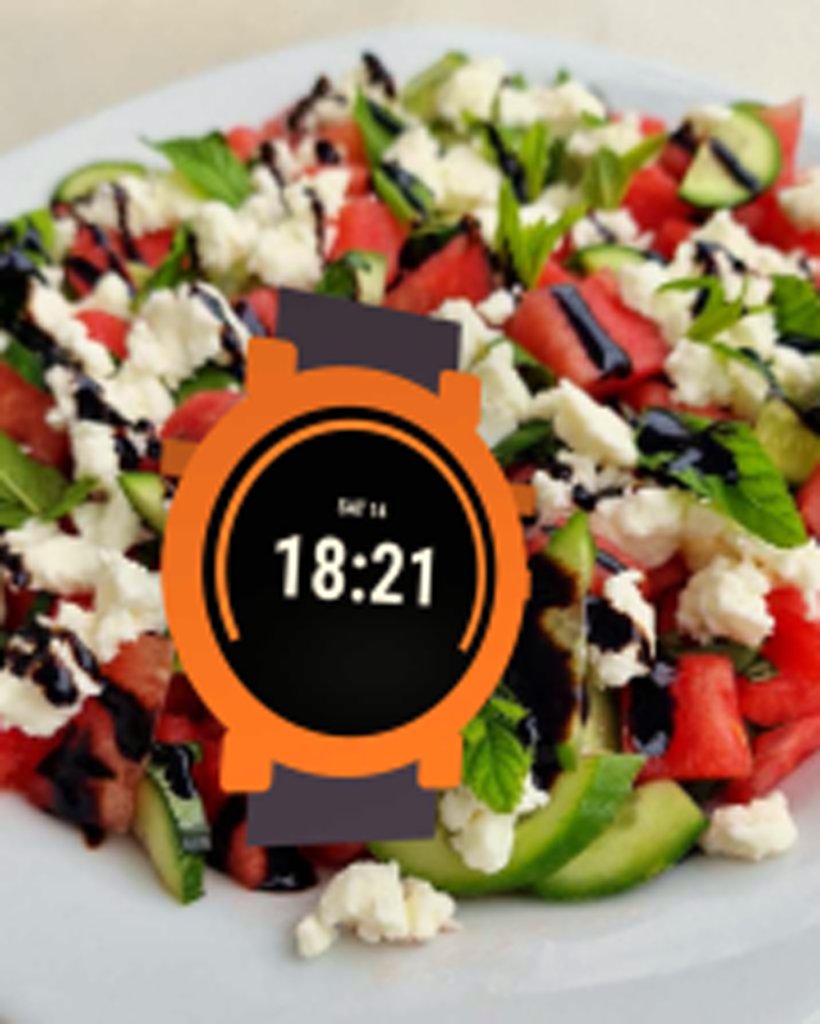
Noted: {"hour": 18, "minute": 21}
